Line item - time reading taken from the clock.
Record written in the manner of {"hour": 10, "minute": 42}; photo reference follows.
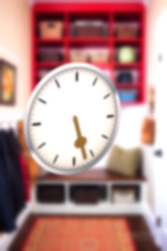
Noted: {"hour": 5, "minute": 27}
